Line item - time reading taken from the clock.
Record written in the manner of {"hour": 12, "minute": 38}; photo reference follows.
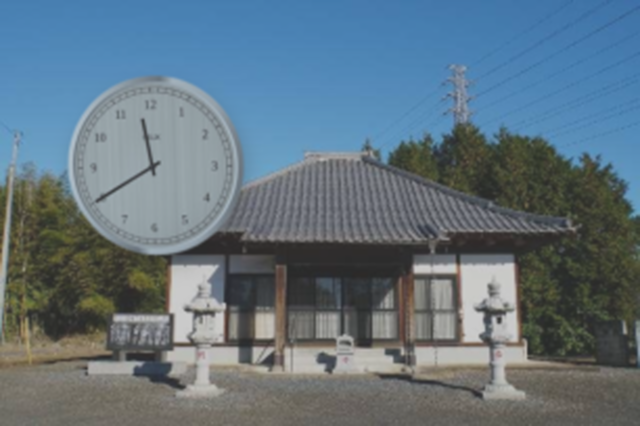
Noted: {"hour": 11, "minute": 40}
